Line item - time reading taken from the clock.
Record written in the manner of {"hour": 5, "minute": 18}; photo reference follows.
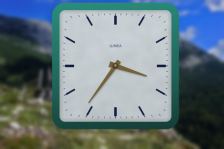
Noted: {"hour": 3, "minute": 36}
